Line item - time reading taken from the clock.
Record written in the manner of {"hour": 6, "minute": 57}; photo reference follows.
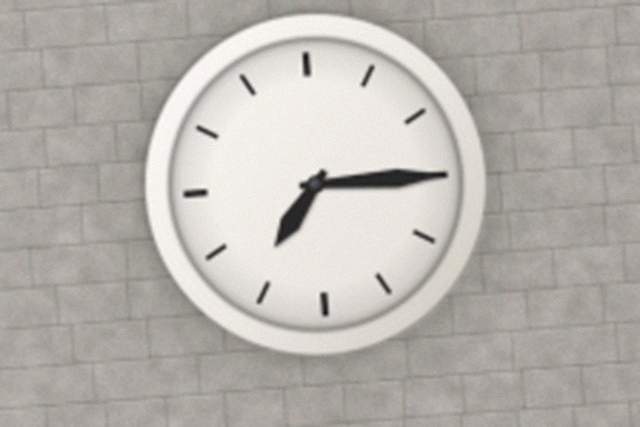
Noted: {"hour": 7, "minute": 15}
